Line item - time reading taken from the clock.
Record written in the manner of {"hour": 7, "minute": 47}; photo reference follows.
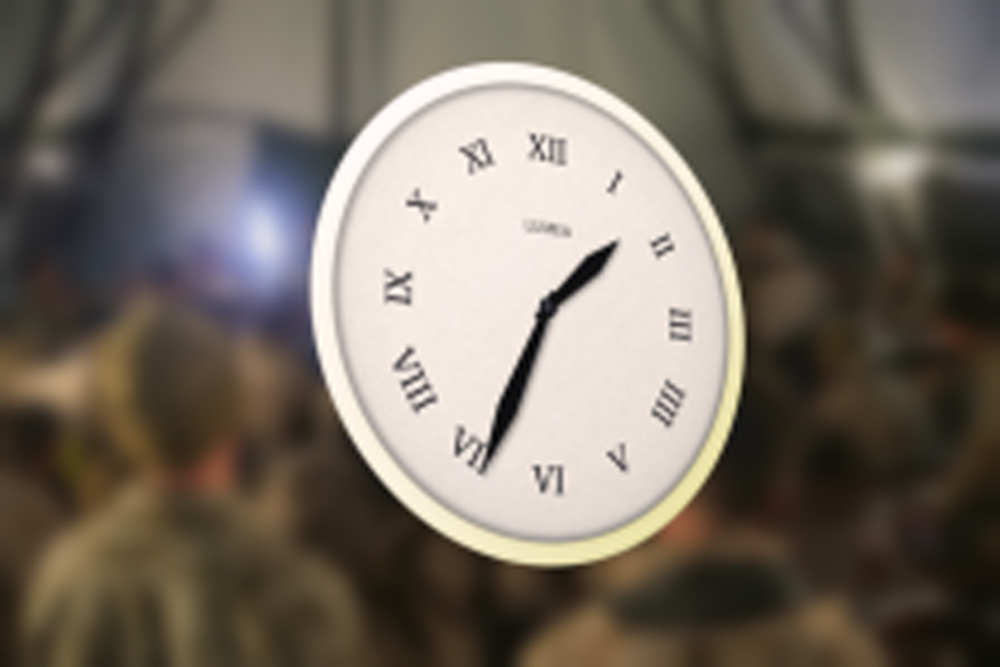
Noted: {"hour": 1, "minute": 34}
